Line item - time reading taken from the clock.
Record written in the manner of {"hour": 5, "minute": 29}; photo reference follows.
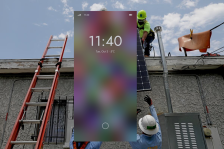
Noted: {"hour": 11, "minute": 40}
